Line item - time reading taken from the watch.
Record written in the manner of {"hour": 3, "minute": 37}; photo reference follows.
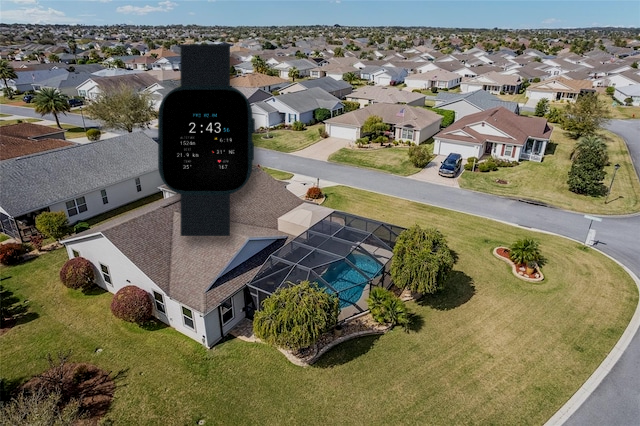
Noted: {"hour": 2, "minute": 43}
